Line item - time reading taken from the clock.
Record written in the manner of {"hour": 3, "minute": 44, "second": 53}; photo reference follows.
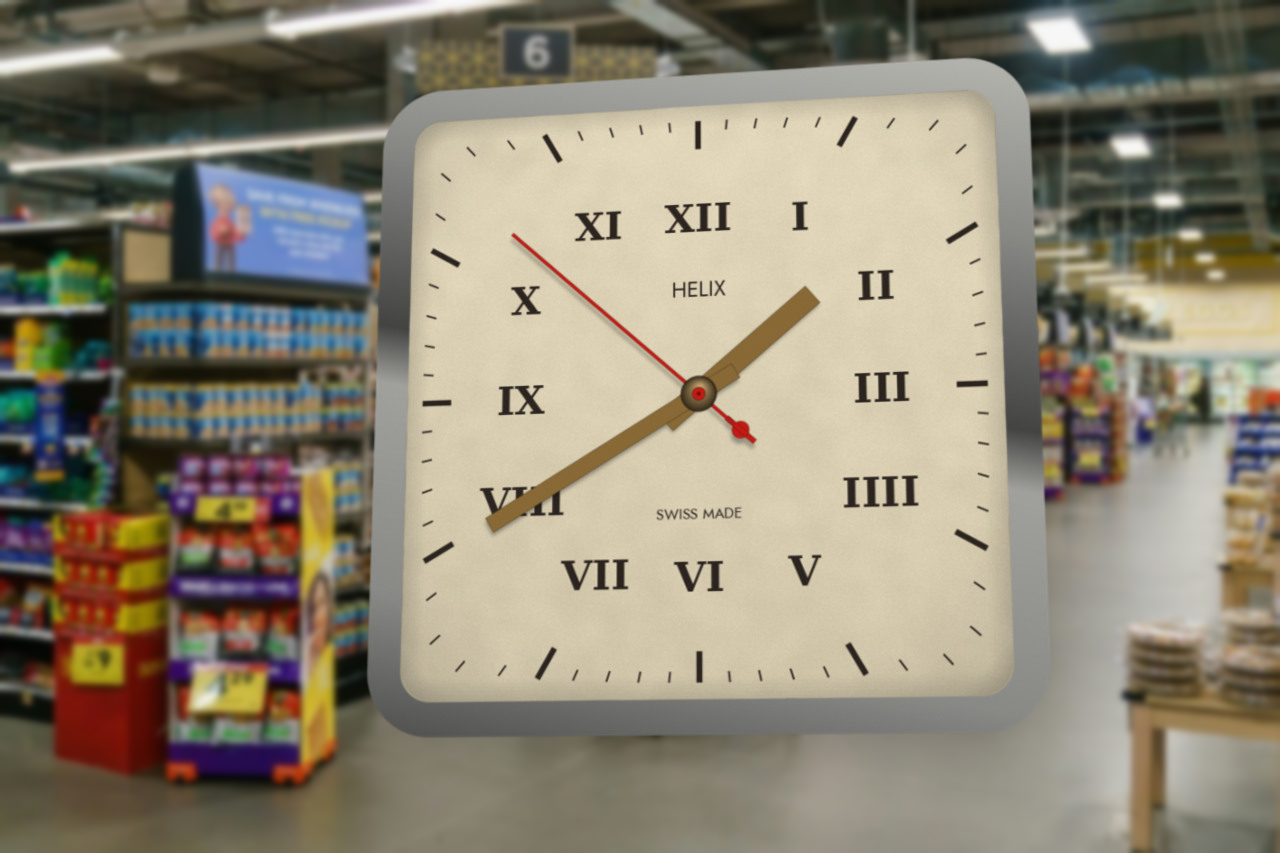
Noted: {"hour": 1, "minute": 39, "second": 52}
